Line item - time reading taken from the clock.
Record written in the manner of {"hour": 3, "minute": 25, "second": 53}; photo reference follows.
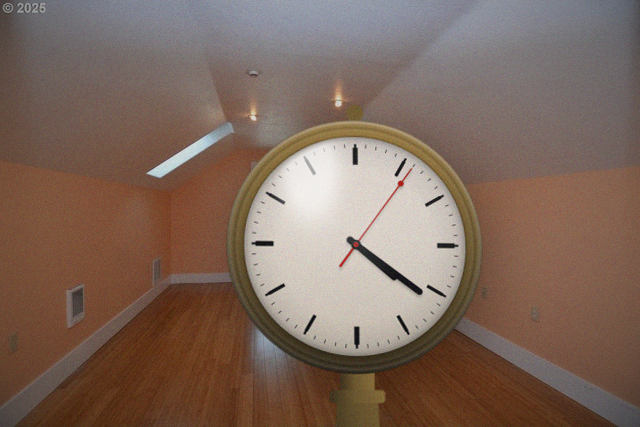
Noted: {"hour": 4, "minute": 21, "second": 6}
